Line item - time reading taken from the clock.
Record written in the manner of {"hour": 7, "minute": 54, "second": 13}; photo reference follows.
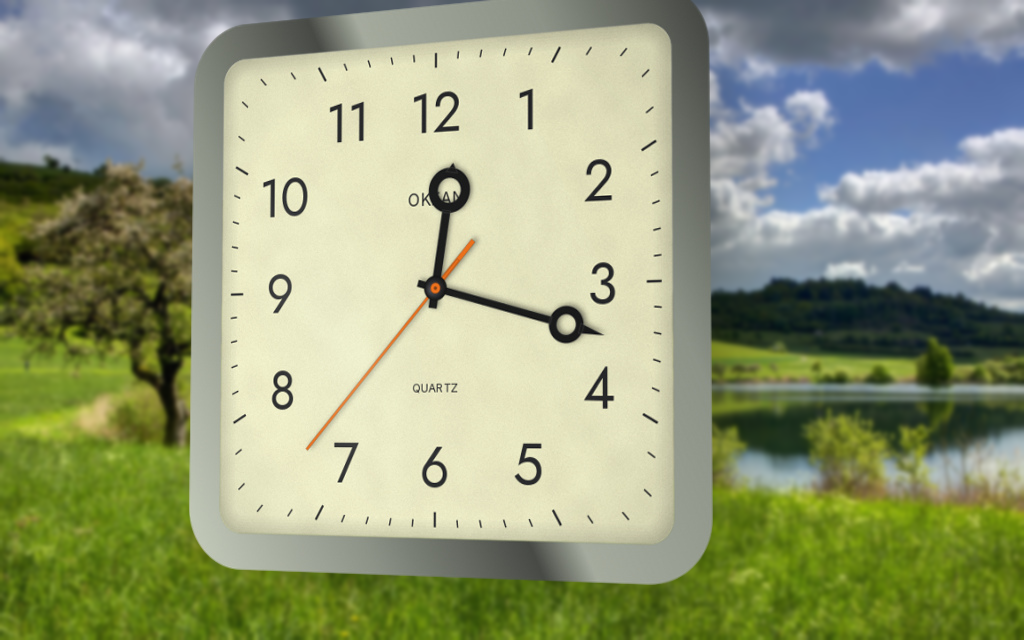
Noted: {"hour": 12, "minute": 17, "second": 37}
